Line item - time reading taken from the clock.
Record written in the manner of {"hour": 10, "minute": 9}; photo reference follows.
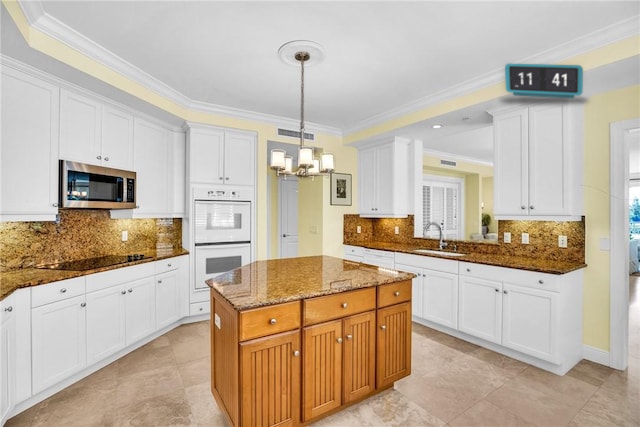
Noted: {"hour": 11, "minute": 41}
